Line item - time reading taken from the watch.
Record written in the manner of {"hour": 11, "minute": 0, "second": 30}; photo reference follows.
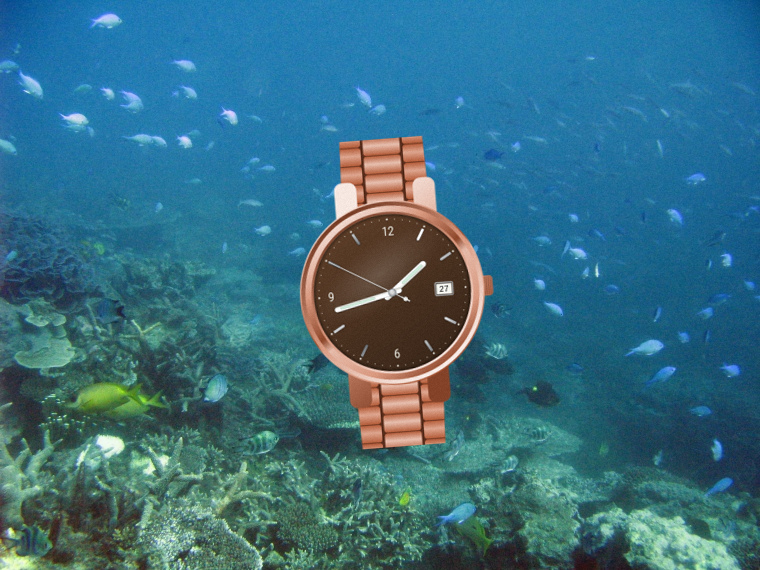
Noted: {"hour": 1, "minute": 42, "second": 50}
